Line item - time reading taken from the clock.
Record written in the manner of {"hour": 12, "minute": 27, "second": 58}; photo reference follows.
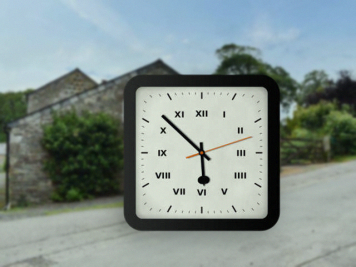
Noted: {"hour": 5, "minute": 52, "second": 12}
